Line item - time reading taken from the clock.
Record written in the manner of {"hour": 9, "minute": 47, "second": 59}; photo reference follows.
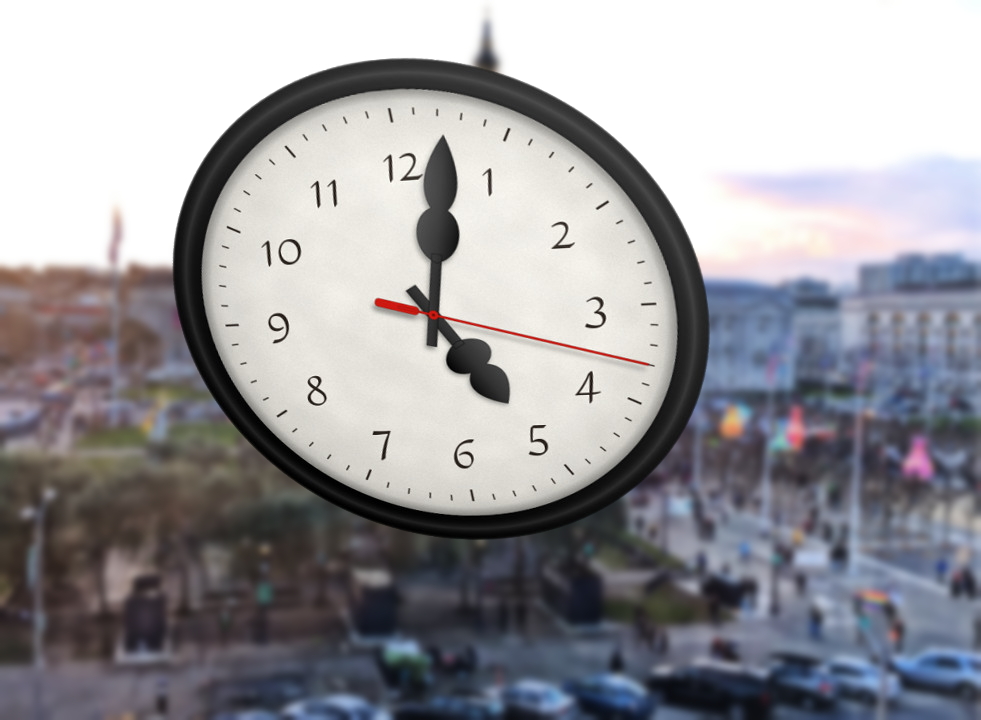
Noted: {"hour": 5, "minute": 2, "second": 18}
